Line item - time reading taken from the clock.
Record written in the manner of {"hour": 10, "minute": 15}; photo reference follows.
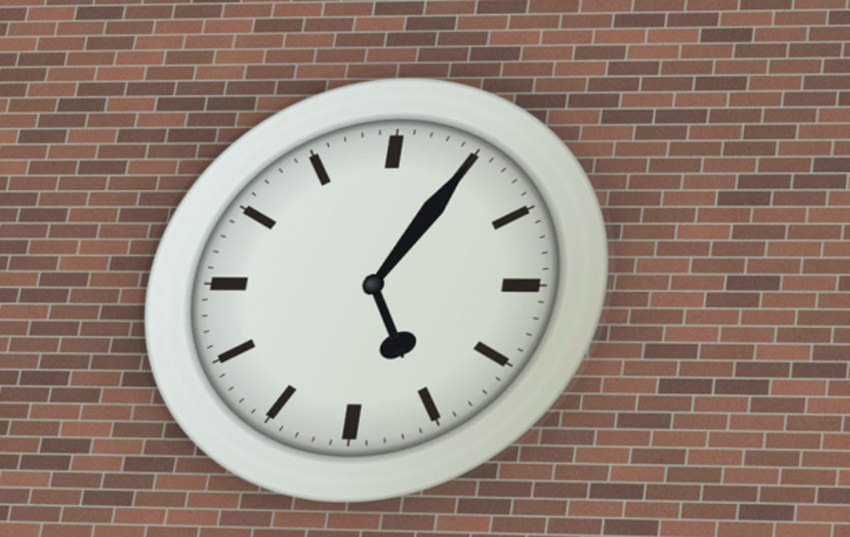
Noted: {"hour": 5, "minute": 5}
